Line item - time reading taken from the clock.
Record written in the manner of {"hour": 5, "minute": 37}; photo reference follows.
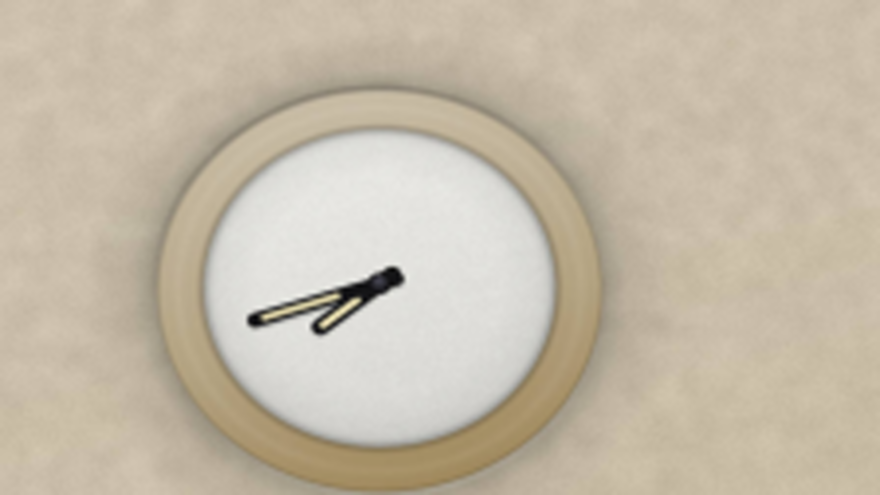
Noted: {"hour": 7, "minute": 42}
